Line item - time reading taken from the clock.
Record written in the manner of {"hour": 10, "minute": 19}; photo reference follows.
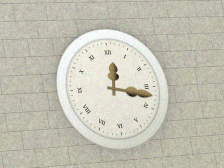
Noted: {"hour": 12, "minute": 17}
